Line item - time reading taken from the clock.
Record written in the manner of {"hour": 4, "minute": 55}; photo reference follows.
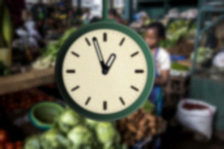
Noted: {"hour": 12, "minute": 57}
